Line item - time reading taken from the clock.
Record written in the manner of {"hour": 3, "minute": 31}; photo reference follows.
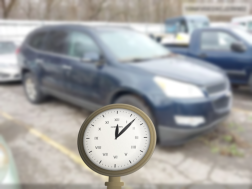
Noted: {"hour": 12, "minute": 7}
